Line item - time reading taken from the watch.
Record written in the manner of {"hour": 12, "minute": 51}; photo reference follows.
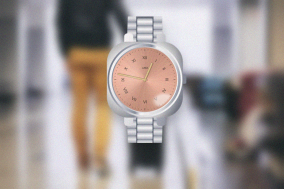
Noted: {"hour": 12, "minute": 47}
